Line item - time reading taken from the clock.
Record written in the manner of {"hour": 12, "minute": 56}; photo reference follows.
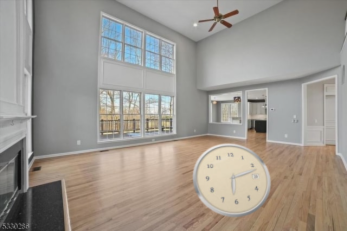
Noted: {"hour": 6, "minute": 12}
